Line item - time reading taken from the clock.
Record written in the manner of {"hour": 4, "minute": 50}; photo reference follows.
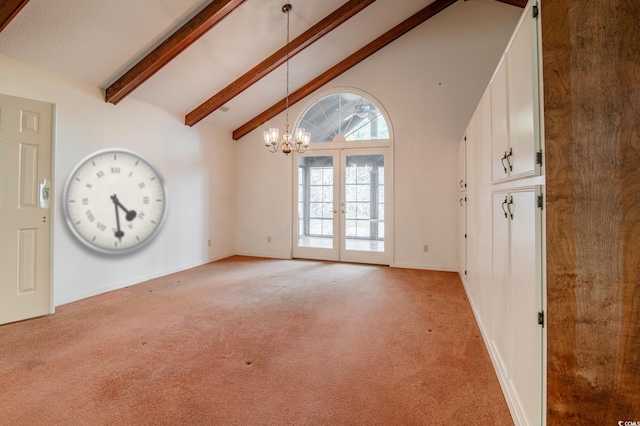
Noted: {"hour": 4, "minute": 29}
